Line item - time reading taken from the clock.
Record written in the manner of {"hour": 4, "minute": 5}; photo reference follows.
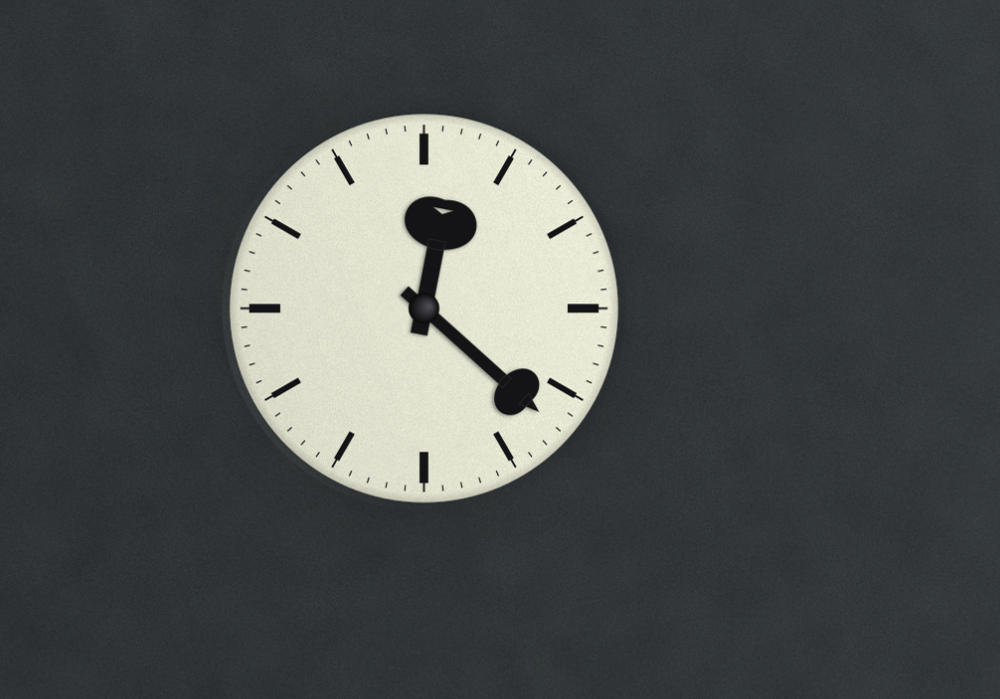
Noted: {"hour": 12, "minute": 22}
